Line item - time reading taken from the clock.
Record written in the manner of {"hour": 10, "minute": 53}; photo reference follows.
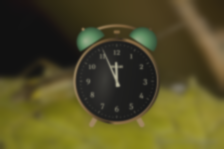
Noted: {"hour": 11, "minute": 56}
